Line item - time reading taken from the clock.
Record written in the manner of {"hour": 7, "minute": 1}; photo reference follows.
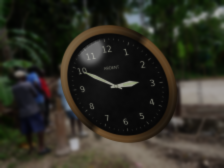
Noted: {"hour": 2, "minute": 50}
